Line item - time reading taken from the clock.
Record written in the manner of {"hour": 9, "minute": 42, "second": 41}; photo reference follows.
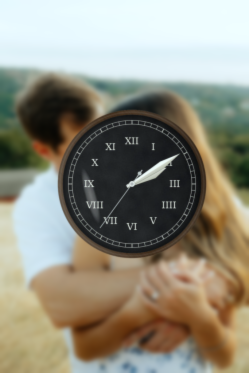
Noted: {"hour": 2, "minute": 9, "second": 36}
